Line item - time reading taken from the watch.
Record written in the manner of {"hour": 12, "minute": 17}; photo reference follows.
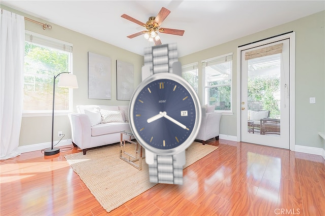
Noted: {"hour": 8, "minute": 20}
